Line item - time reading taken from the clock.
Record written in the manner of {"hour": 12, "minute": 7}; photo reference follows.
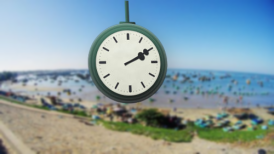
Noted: {"hour": 2, "minute": 10}
